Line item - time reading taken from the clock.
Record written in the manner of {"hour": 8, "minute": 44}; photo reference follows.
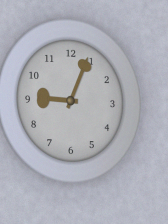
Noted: {"hour": 9, "minute": 4}
